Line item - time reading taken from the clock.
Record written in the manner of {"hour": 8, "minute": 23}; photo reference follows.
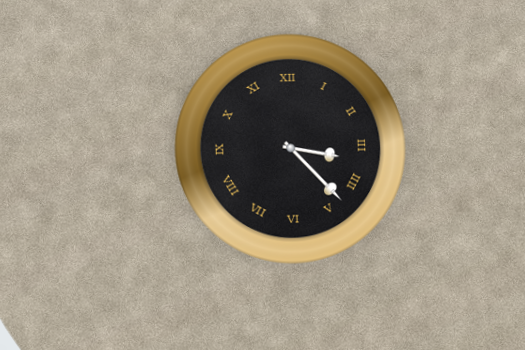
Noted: {"hour": 3, "minute": 23}
